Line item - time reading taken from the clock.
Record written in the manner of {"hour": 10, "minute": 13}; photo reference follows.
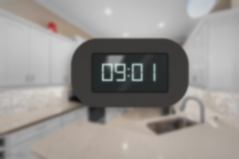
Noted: {"hour": 9, "minute": 1}
